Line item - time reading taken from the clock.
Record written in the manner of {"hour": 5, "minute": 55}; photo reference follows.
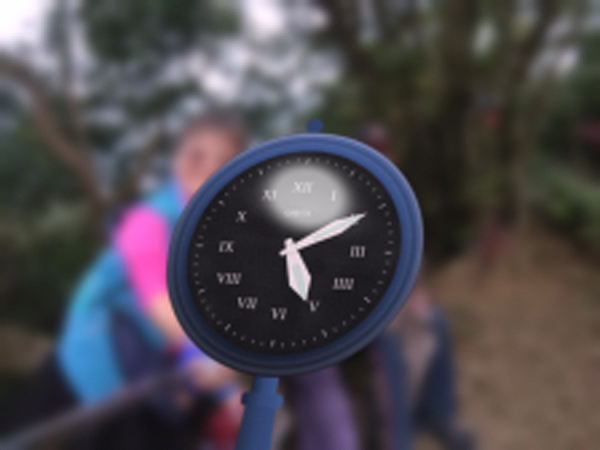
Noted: {"hour": 5, "minute": 10}
